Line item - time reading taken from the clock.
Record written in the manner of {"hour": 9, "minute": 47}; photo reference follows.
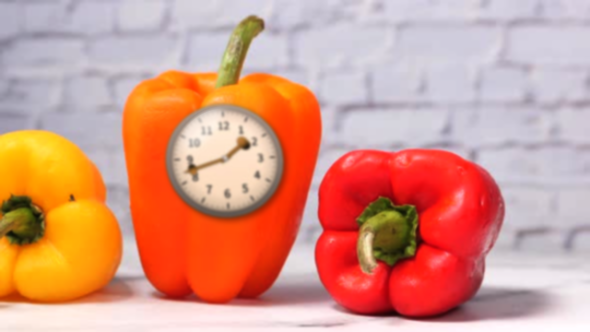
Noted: {"hour": 1, "minute": 42}
